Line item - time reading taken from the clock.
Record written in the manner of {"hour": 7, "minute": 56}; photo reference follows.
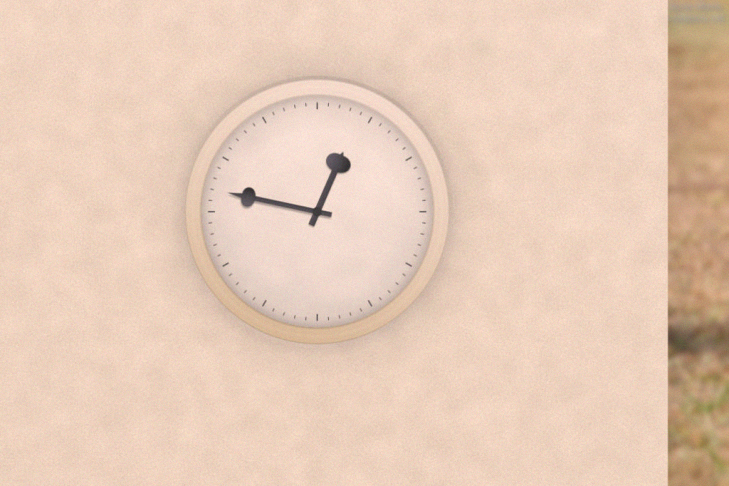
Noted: {"hour": 12, "minute": 47}
